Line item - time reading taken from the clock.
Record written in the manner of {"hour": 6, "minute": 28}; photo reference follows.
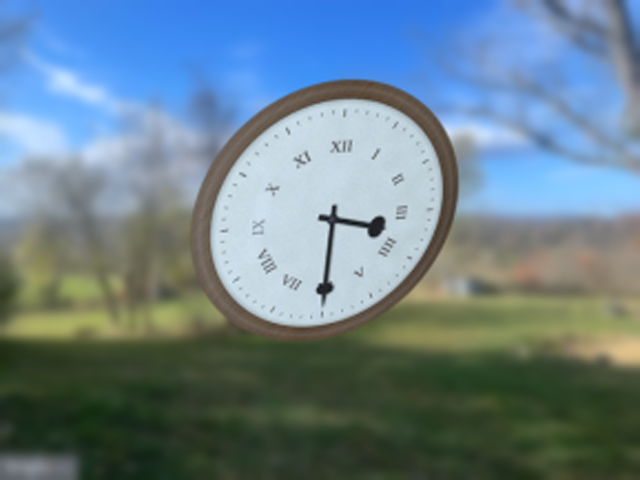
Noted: {"hour": 3, "minute": 30}
